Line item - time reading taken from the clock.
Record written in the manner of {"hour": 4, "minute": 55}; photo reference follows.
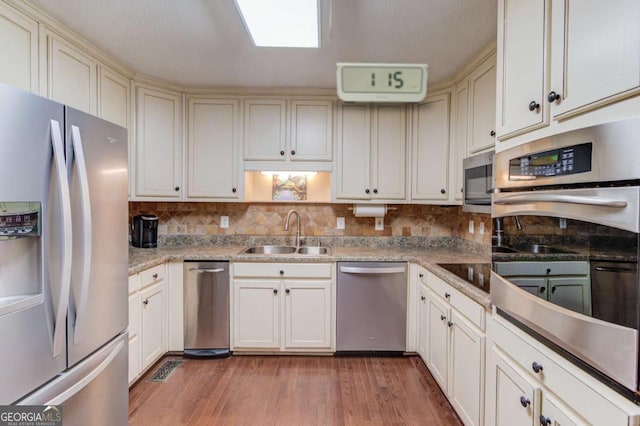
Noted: {"hour": 1, "minute": 15}
